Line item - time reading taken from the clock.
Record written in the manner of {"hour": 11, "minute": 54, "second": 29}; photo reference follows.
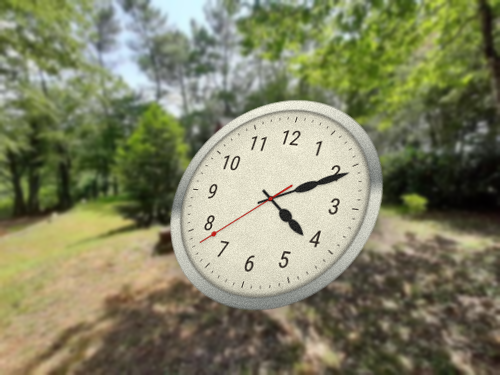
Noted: {"hour": 4, "minute": 10, "second": 38}
